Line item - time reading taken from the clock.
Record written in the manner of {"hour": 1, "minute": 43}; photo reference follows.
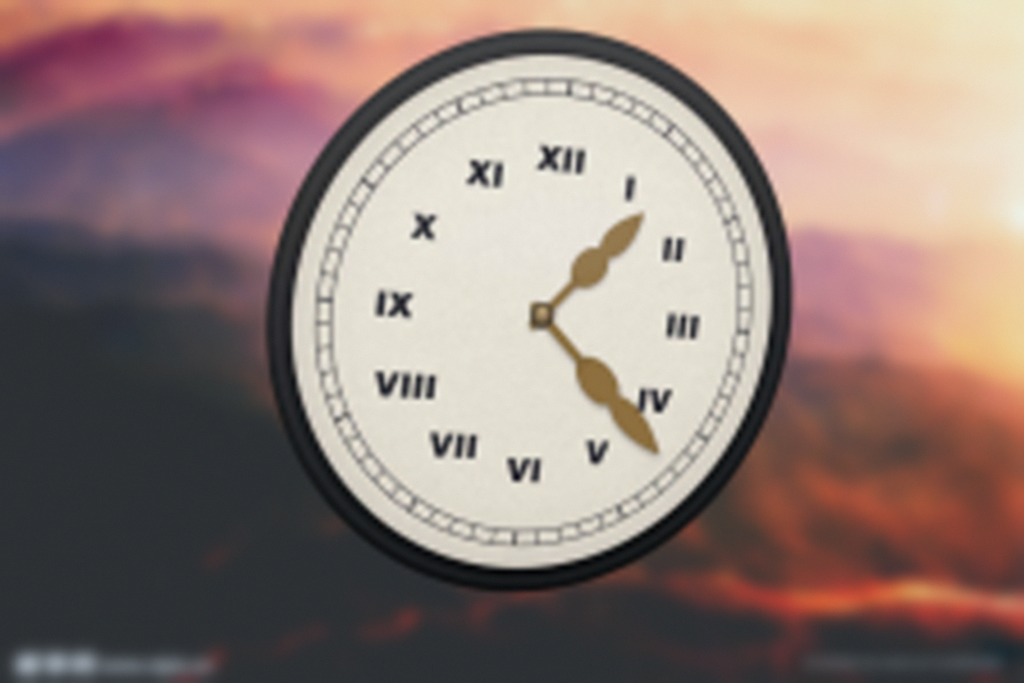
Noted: {"hour": 1, "minute": 22}
